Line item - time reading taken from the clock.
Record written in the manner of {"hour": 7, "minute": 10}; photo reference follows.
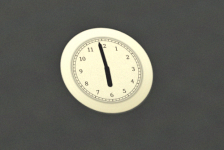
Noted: {"hour": 5, "minute": 59}
